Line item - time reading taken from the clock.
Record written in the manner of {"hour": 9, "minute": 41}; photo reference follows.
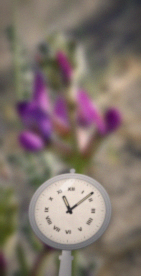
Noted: {"hour": 11, "minute": 8}
